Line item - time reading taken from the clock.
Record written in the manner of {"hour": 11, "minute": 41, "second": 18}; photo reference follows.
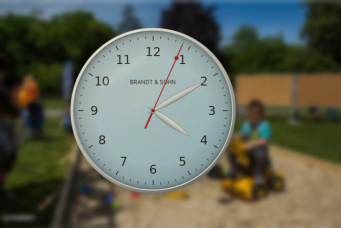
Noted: {"hour": 4, "minute": 10, "second": 4}
